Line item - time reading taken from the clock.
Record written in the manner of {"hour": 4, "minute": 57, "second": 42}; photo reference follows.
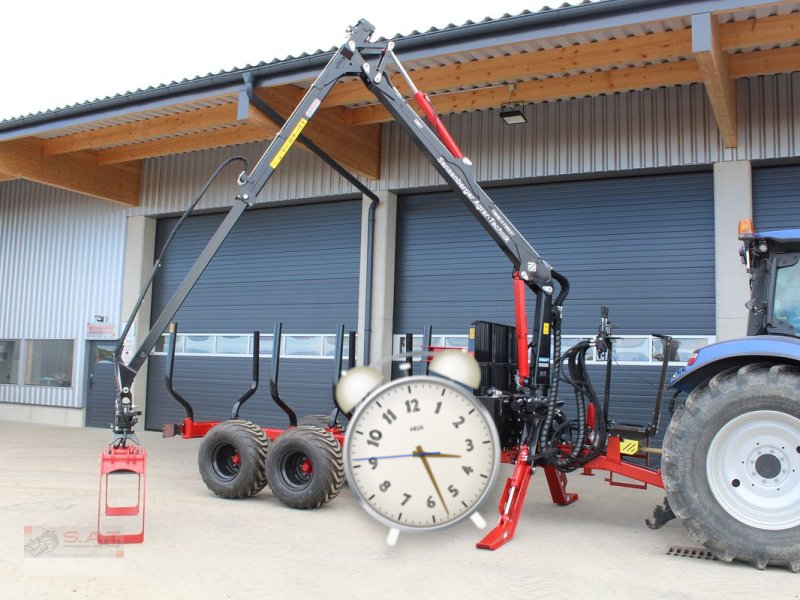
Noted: {"hour": 3, "minute": 27, "second": 46}
